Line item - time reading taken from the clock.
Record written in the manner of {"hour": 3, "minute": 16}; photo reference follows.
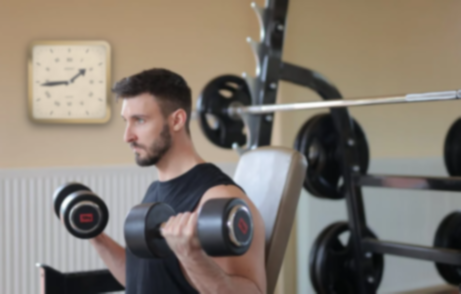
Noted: {"hour": 1, "minute": 44}
